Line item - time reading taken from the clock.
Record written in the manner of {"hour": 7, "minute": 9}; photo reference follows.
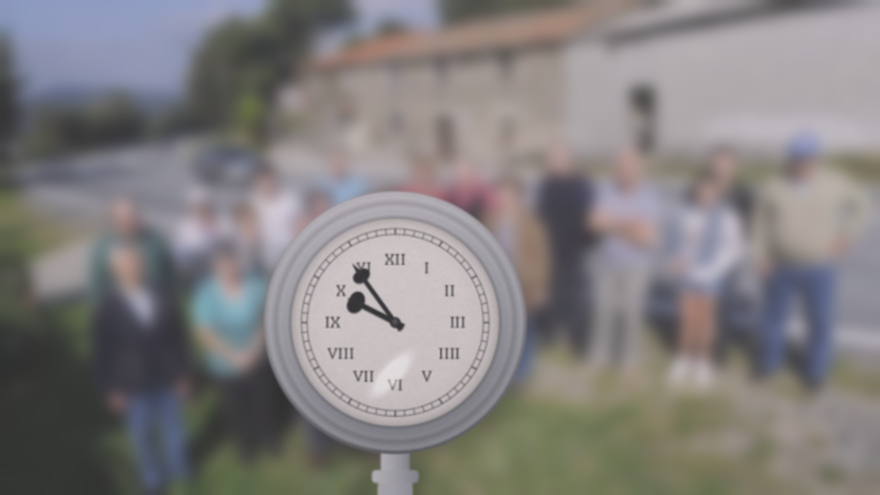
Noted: {"hour": 9, "minute": 54}
